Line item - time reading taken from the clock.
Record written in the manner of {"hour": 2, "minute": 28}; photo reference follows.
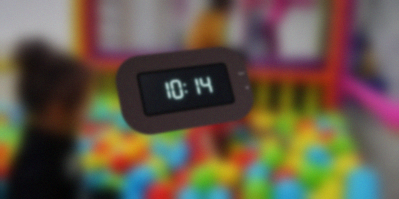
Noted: {"hour": 10, "minute": 14}
